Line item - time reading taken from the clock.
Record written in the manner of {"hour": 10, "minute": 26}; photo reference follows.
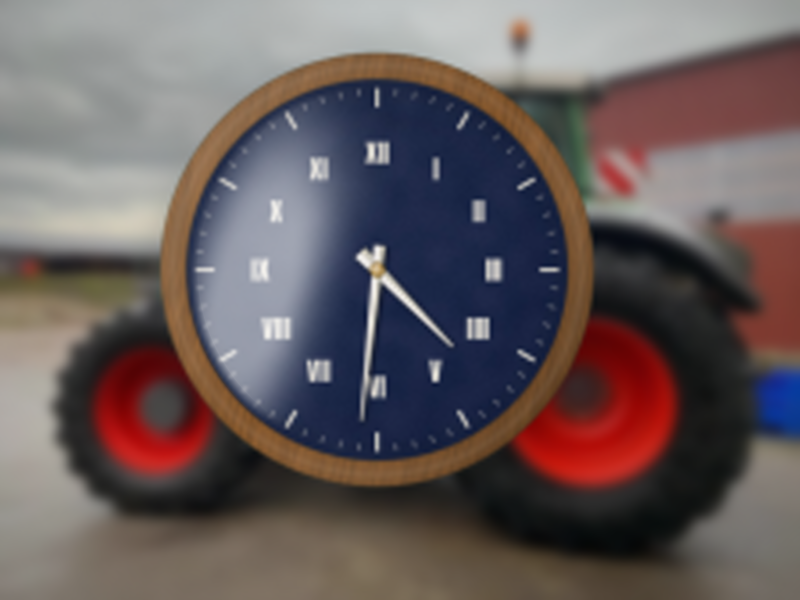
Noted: {"hour": 4, "minute": 31}
